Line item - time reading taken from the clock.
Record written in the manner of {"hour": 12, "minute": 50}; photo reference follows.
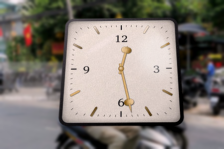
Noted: {"hour": 12, "minute": 28}
